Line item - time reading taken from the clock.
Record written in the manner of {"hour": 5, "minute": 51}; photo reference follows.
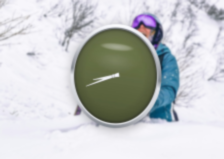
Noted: {"hour": 8, "minute": 42}
